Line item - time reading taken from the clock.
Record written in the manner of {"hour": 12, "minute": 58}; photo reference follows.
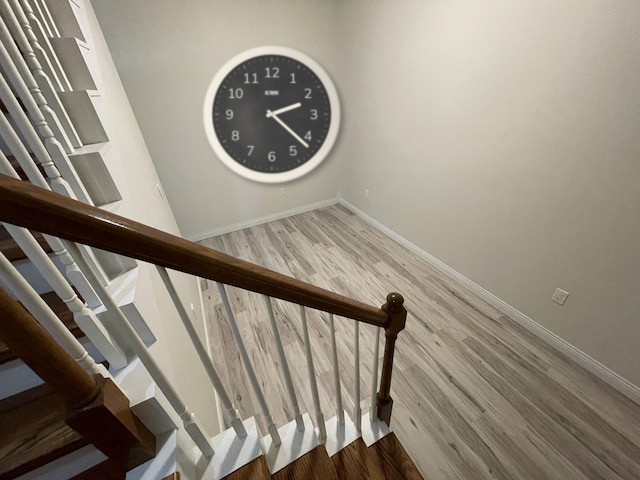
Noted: {"hour": 2, "minute": 22}
